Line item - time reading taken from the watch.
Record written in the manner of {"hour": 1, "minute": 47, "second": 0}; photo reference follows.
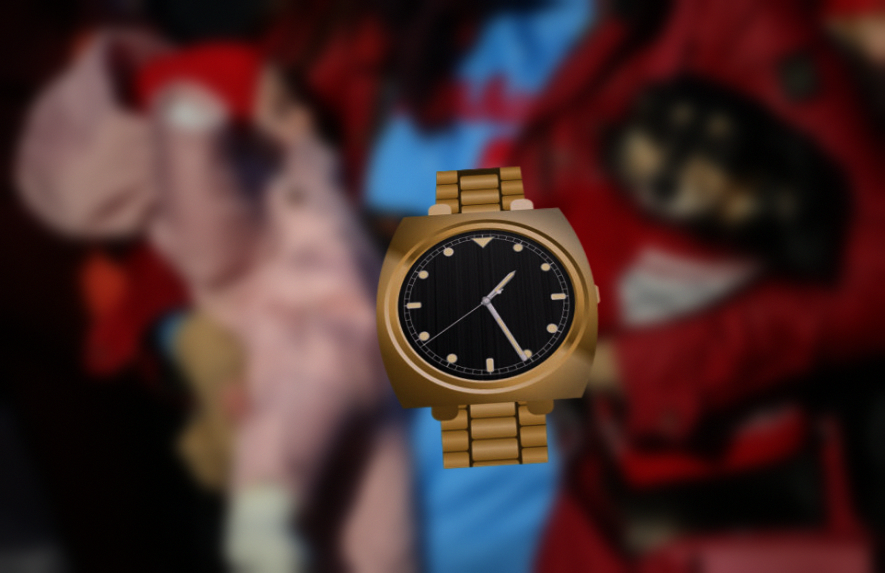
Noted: {"hour": 1, "minute": 25, "second": 39}
